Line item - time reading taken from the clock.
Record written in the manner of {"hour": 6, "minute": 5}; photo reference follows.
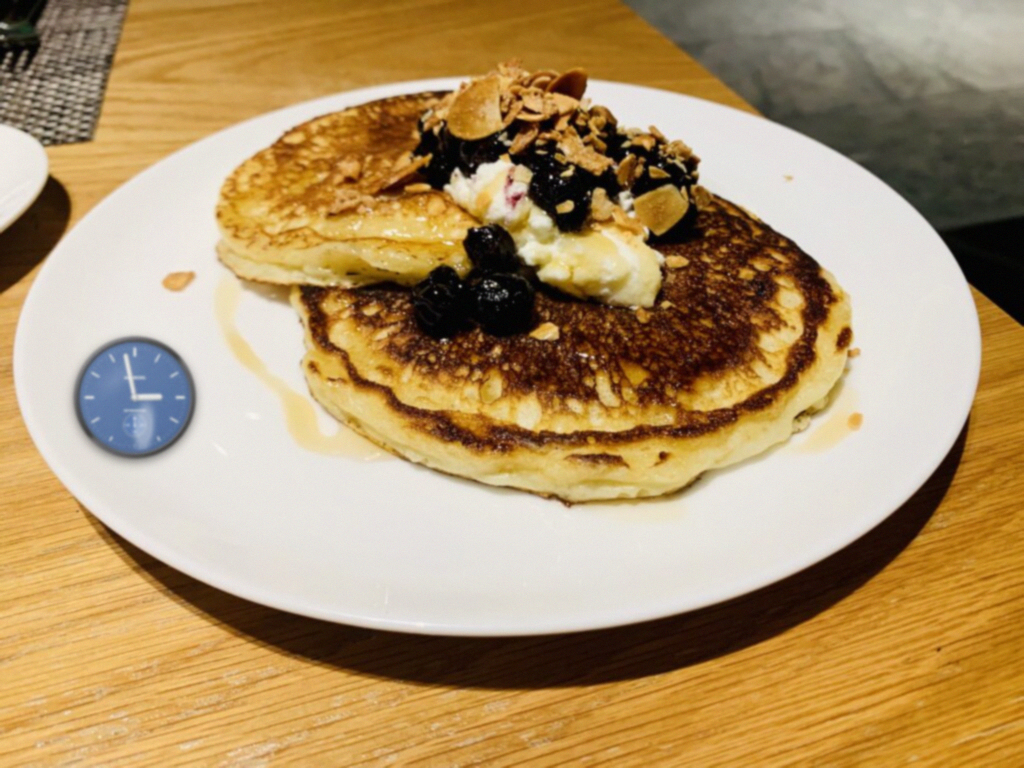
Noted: {"hour": 2, "minute": 58}
